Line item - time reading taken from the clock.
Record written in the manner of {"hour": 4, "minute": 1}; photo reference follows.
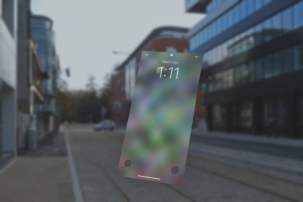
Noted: {"hour": 1, "minute": 11}
